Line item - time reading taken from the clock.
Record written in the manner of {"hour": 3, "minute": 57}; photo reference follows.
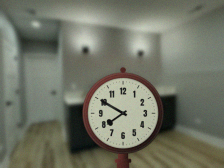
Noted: {"hour": 7, "minute": 50}
